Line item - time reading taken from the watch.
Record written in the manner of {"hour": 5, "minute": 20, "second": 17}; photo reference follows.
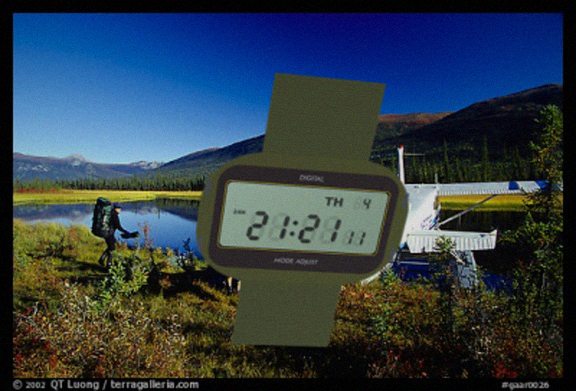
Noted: {"hour": 21, "minute": 21, "second": 11}
